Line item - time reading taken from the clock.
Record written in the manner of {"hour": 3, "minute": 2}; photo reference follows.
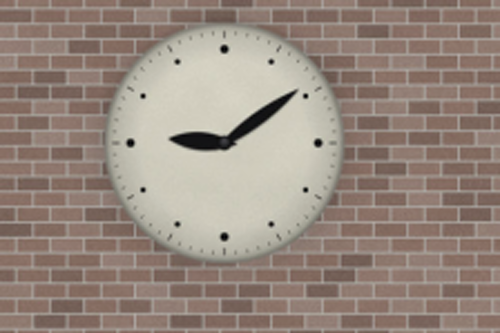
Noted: {"hour": 9, "minute": 9}
